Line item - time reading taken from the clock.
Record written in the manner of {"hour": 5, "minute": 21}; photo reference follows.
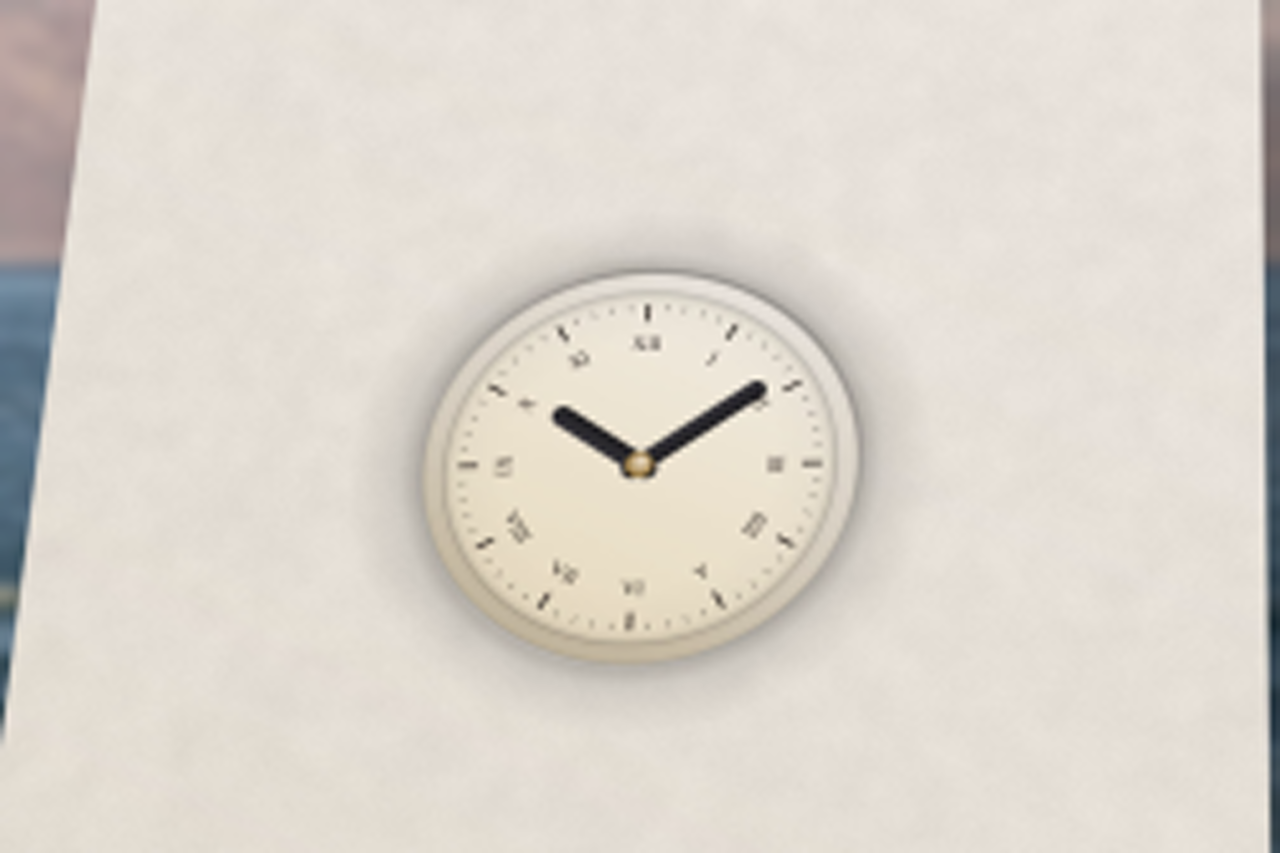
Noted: {"hour": 10, "minute": 9}
